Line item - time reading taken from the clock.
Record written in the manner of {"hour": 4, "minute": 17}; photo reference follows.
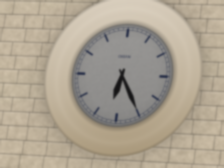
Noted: {"hour": 6, "minute": 25}
